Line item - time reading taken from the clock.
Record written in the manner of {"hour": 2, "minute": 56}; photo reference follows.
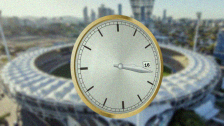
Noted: {"hour": 3, "minute": 17}
